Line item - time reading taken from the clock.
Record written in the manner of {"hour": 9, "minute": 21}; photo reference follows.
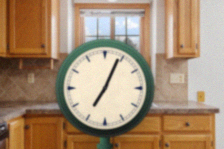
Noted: {"hour": 7, "minute": 4}
